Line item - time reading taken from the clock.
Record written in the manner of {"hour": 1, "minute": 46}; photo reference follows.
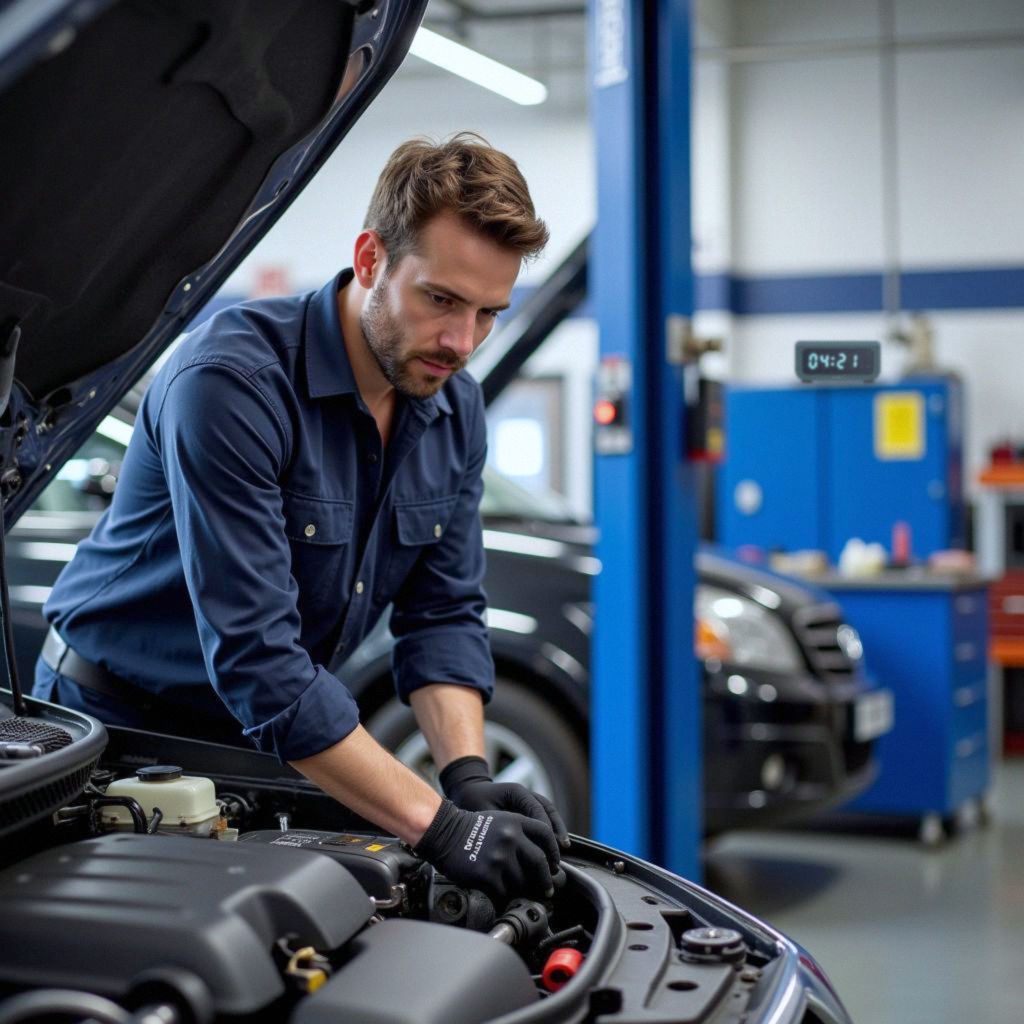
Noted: {"hour": 4, "minute": 21}
